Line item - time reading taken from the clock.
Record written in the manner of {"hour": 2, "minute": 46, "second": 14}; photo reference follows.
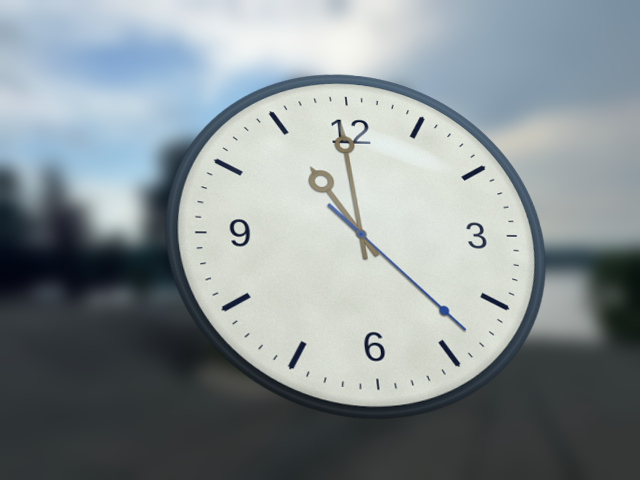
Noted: {"hour": 10, "minute": 59, "second": 23}
